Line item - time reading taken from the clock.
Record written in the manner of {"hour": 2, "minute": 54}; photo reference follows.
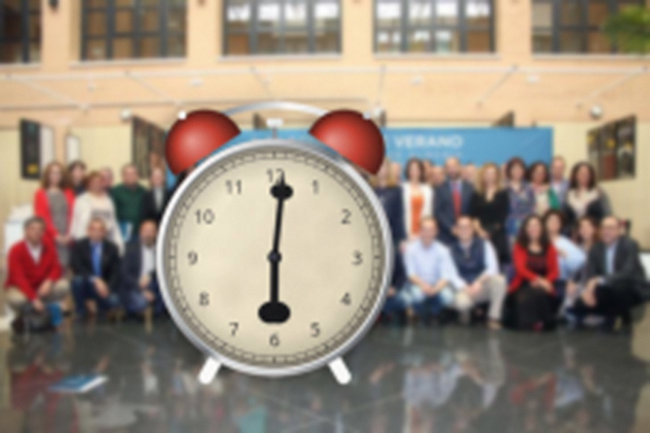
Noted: {"hour": 6, "minute": 1}
